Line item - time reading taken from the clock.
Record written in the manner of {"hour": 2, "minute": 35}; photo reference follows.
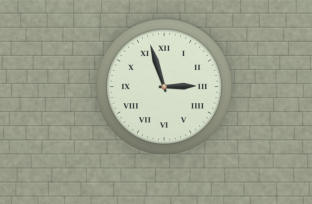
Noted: {"hour": 2, "minute": 57}
